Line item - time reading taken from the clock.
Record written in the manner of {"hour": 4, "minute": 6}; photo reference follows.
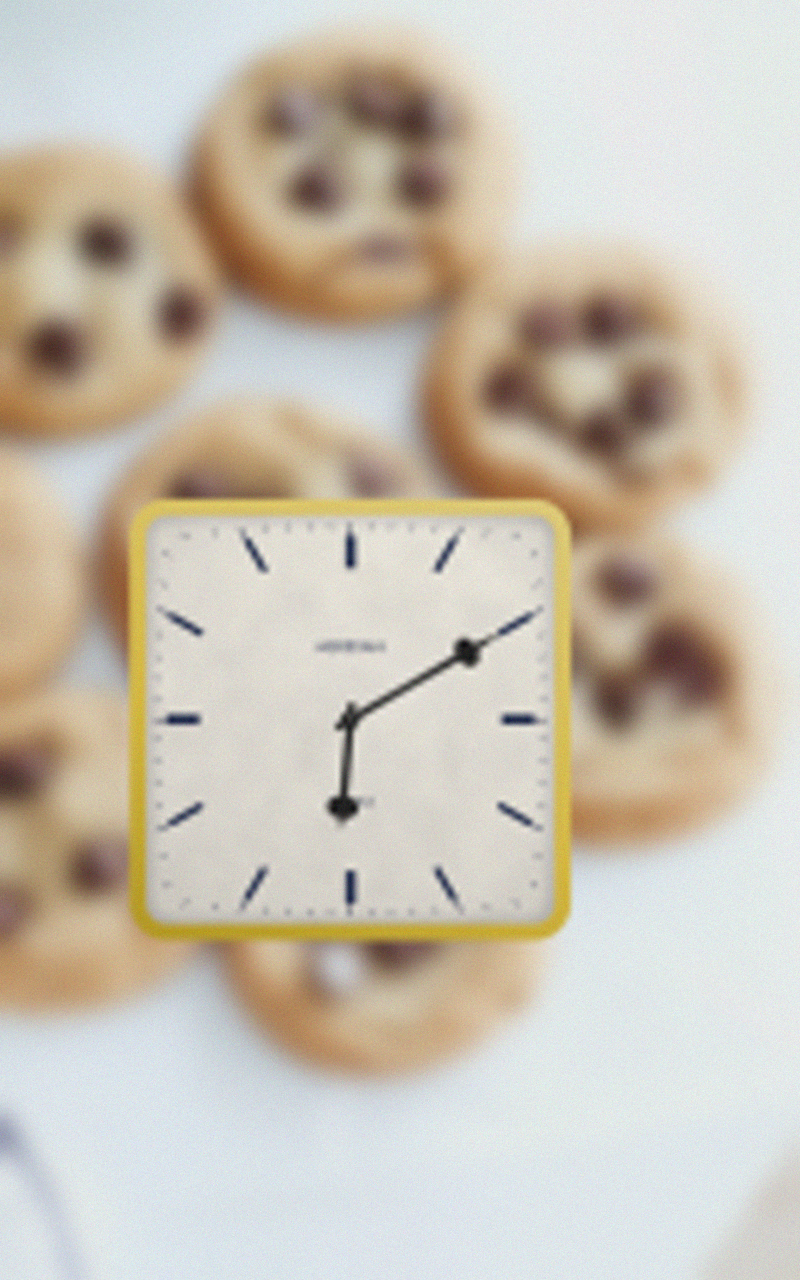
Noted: {"hour": 6, "minute": 10}
